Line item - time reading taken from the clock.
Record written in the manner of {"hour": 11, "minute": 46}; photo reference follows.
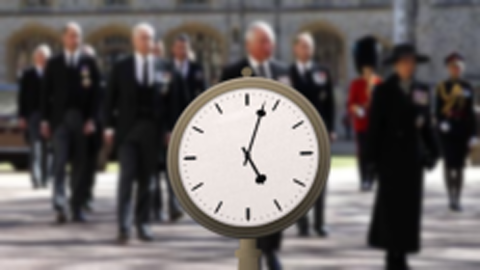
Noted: {"hour": 5, "minute": 3}
